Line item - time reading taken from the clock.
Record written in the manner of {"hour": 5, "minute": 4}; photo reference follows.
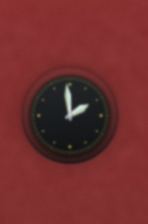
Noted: {"hour": 1, "minute": 59}
